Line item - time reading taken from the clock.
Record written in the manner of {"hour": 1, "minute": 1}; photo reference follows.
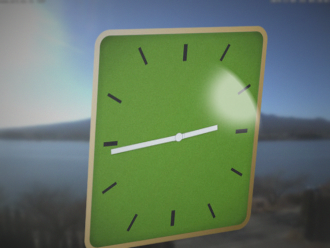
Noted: {"hour": 2, "minute": 44}
